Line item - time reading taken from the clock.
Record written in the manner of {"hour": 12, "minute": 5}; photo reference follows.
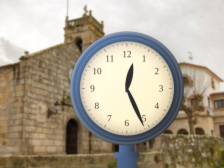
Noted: {"hour": 12, "minute": 26}
